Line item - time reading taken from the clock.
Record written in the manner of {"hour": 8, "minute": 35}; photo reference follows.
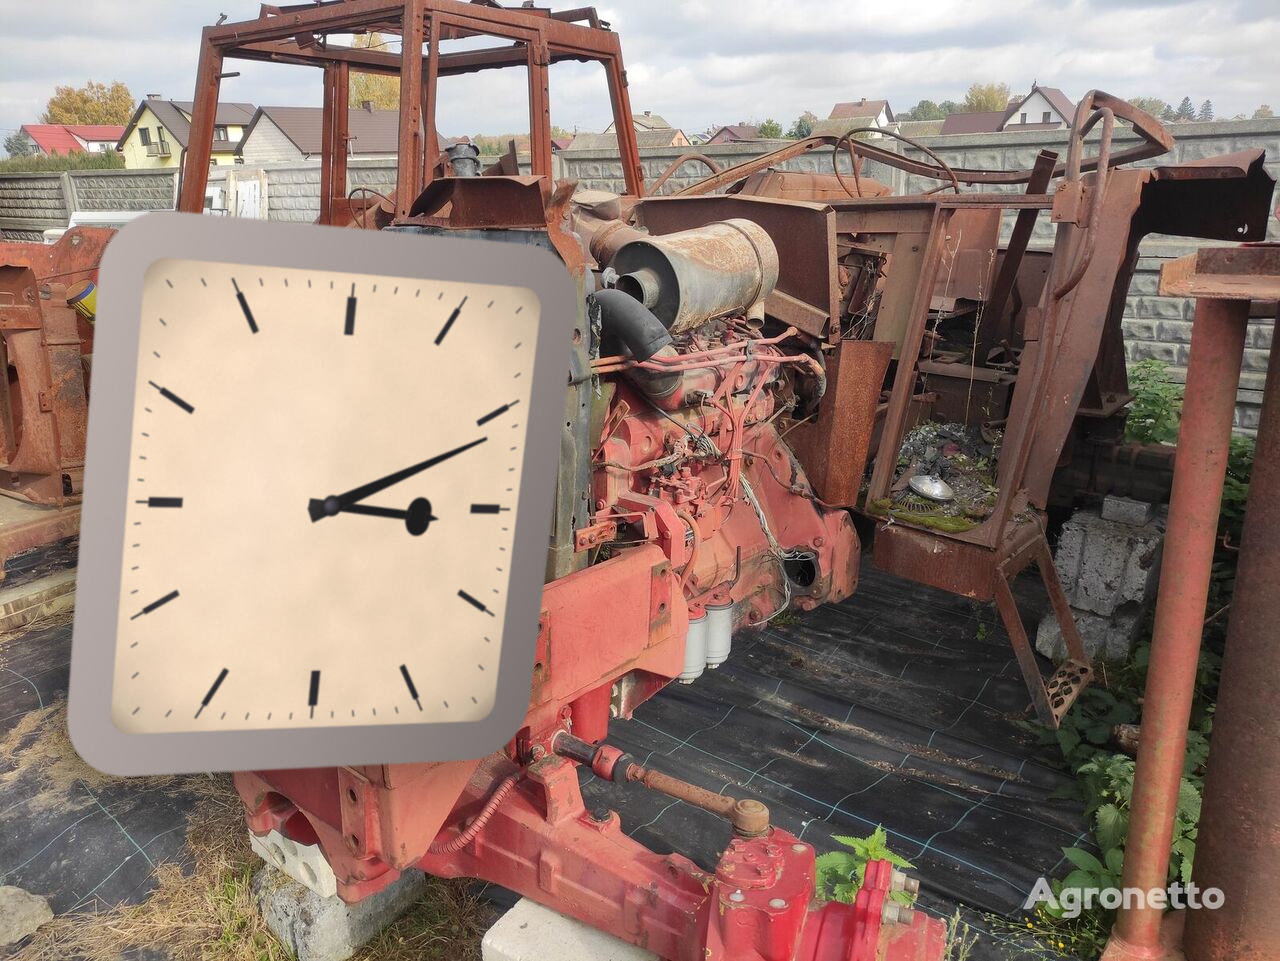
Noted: {"hour": 3, "minute": 11}
